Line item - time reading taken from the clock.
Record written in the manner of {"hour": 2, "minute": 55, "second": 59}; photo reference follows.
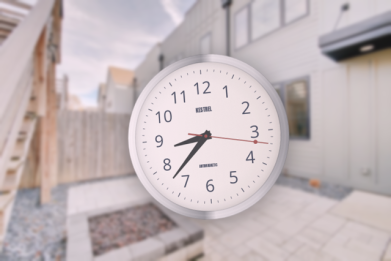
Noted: {"hour": 8, "minute": 37, "second": 17}
